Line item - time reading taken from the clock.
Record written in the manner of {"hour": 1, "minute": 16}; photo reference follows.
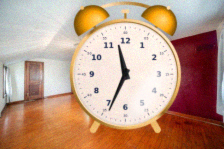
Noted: {"hour": 11, "minute": 34}
